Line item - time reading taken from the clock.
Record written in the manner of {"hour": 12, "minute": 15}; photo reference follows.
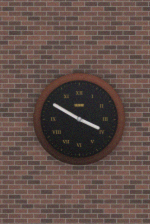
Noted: {"hour": 3, "minute": 50}
